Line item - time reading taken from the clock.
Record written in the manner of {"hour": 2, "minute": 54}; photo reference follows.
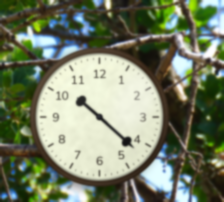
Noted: {"hour": 10, "minute": 22}
